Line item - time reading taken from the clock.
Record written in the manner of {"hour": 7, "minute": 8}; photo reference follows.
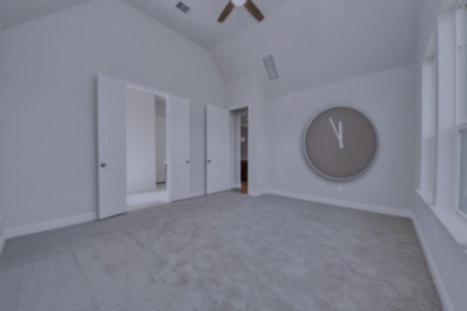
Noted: {"hour": 11, "minute": 56}
